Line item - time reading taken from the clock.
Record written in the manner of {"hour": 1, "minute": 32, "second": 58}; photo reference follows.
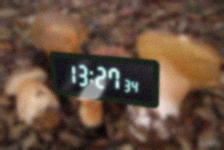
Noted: {"hour": 13, "minute": 27, "second": 34}
